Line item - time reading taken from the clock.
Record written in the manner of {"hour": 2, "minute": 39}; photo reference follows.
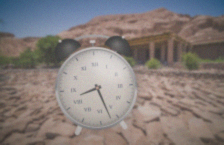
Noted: {"hour": 8, "minute": 27}
